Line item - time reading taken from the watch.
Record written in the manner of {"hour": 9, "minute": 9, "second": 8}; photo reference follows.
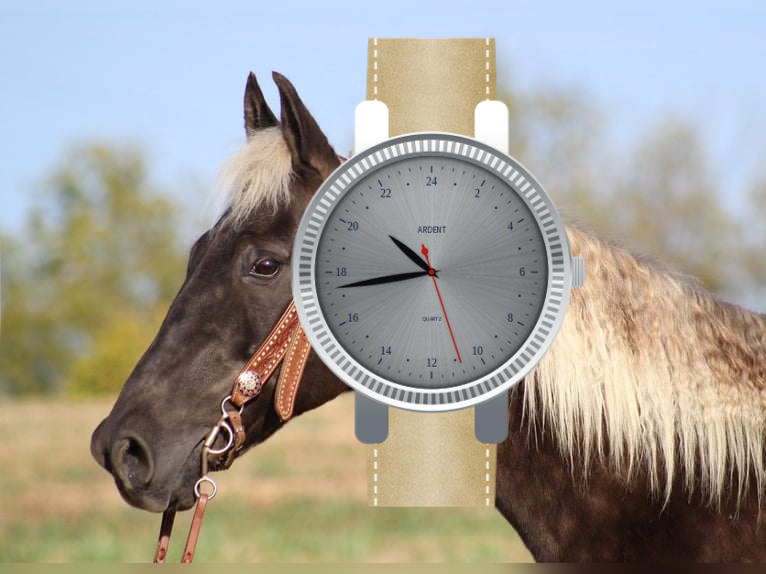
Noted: {"hour": 20, "minute": 43, "second": 27}
